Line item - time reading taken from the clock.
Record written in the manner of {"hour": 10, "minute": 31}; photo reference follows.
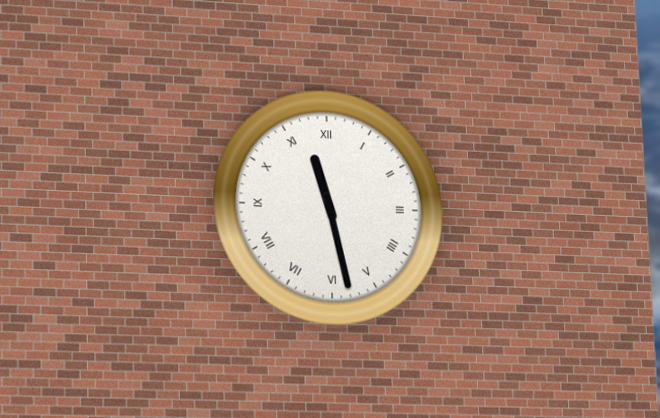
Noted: {"hour": 11, "minute": 28}
